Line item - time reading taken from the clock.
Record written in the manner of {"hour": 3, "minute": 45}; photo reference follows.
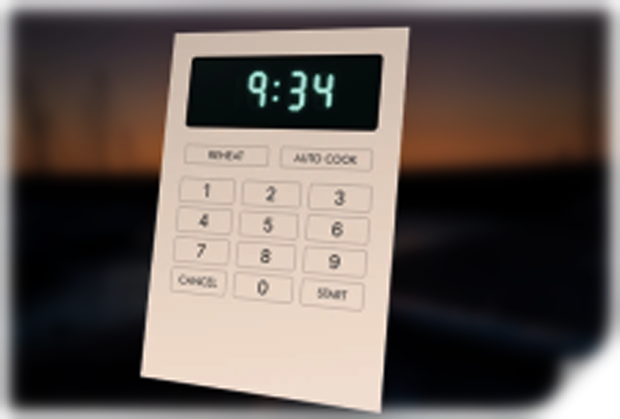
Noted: {"hour": 9, "minute": 34}
